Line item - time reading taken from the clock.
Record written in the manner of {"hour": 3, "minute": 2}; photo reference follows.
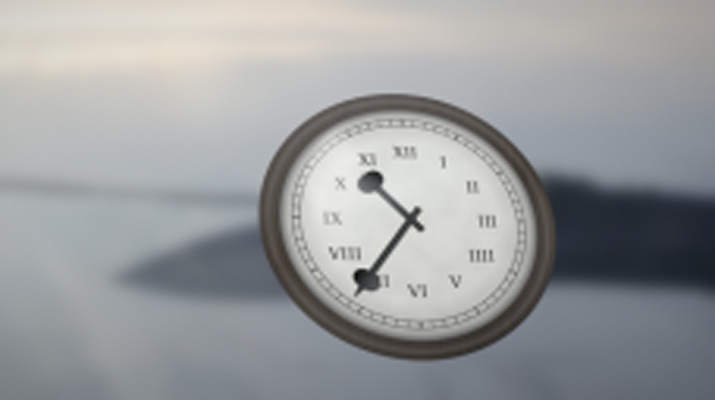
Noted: {"hour": 10, "minute": 36}
